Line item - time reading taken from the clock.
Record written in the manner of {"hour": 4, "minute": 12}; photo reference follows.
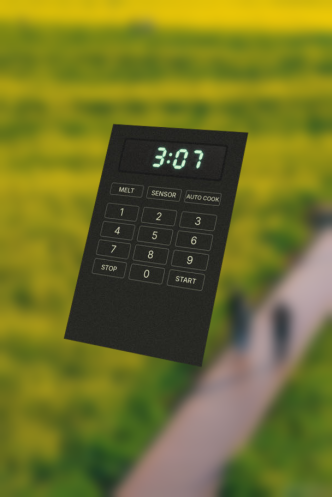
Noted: {"hour": 3, "minute": 7}
